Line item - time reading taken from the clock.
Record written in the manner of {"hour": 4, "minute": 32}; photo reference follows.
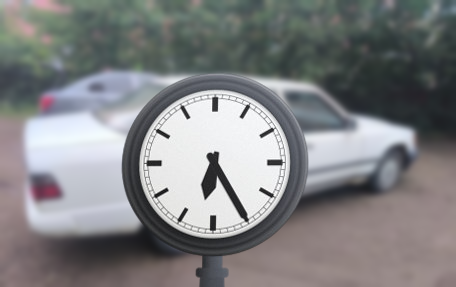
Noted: {"hour": 6, "minute": 25}
